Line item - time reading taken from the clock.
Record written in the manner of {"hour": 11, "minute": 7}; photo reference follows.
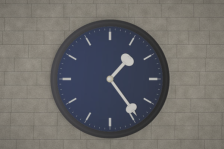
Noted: {"hour": 1, "minute": 24}
